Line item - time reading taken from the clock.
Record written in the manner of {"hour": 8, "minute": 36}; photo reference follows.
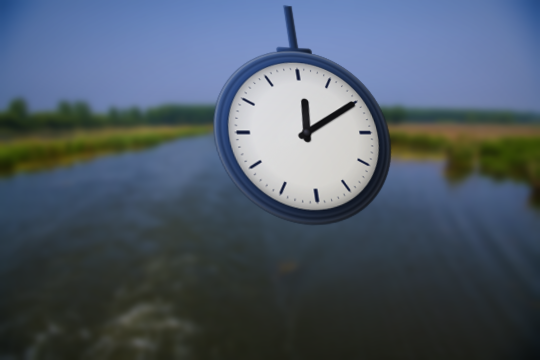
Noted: {"hour": 12, "minute": 10}
